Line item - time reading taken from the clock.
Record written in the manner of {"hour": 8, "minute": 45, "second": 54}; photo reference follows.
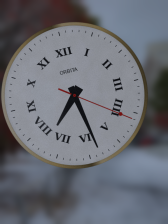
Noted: {"hour": 7, "minute": 28, "second": 21}
